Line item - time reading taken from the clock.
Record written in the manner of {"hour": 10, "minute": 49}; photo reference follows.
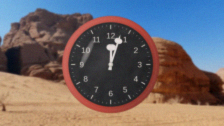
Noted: {"hour": 12, "minute": 3}
